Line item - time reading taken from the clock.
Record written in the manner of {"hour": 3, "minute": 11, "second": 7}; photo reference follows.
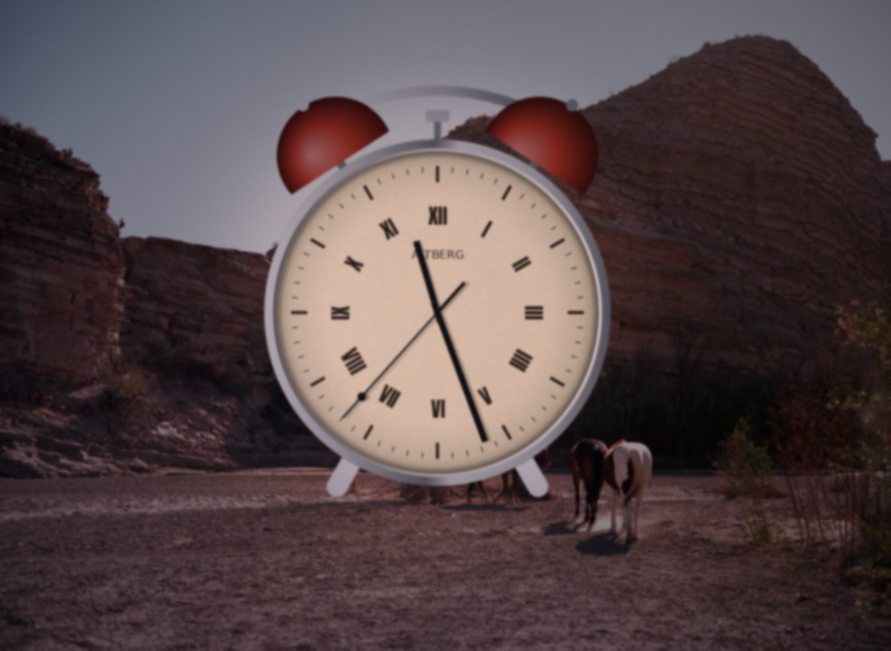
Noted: {"hour": 11, "minute": 26, "second": 37}
